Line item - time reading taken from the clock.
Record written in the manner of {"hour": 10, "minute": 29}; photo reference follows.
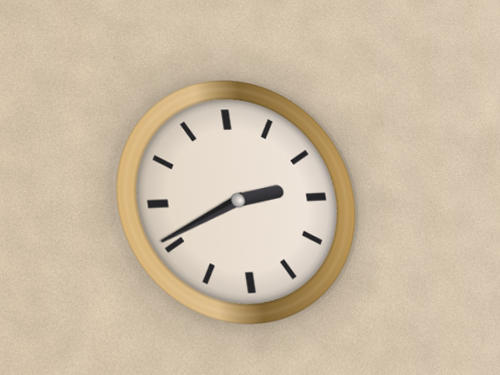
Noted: {"hour": 2, "minute": 41}
